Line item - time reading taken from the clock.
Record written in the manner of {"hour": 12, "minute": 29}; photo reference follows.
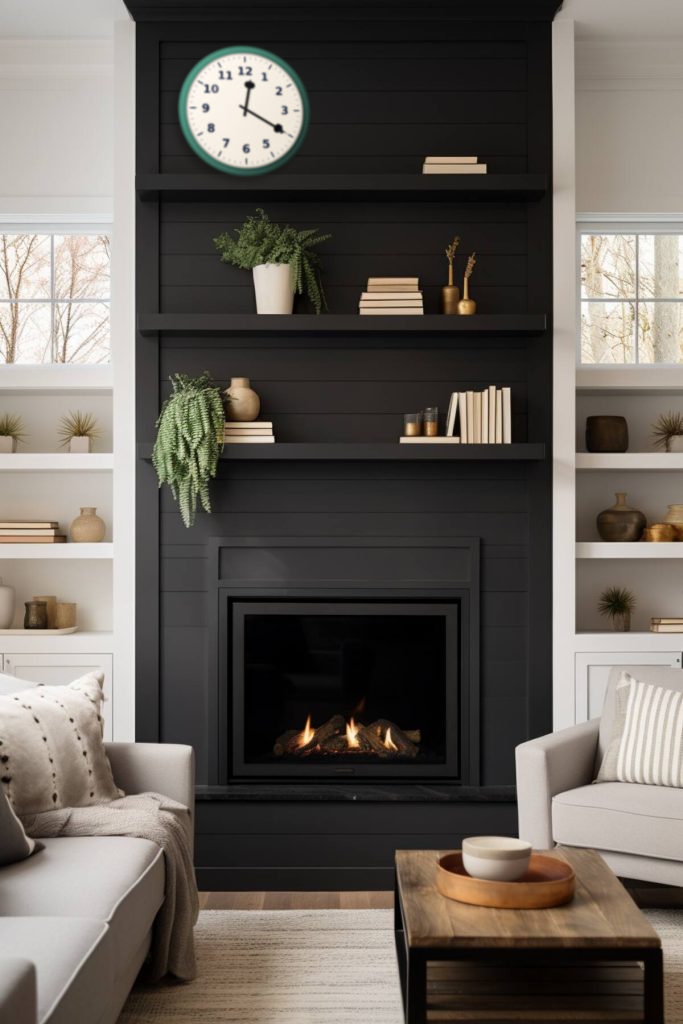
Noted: {"hour": 12, "minute": 20}
